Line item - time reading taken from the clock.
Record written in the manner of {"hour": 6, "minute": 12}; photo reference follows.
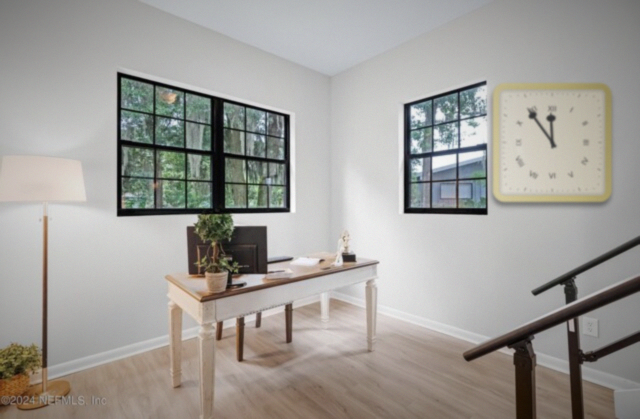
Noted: {"hour": 11, "minute": 54}
